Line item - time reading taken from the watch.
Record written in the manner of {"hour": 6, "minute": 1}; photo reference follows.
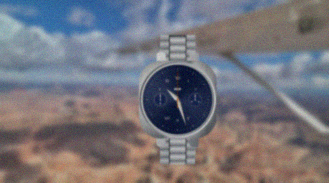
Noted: {"hour": 10, "minute": 27}
